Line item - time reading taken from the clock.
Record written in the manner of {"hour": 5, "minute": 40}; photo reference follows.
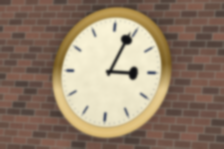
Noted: {"hour": 3, "minute": 4}
